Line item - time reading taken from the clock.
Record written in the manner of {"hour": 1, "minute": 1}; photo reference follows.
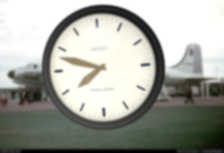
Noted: {"hour": 7, "minute": 48}
